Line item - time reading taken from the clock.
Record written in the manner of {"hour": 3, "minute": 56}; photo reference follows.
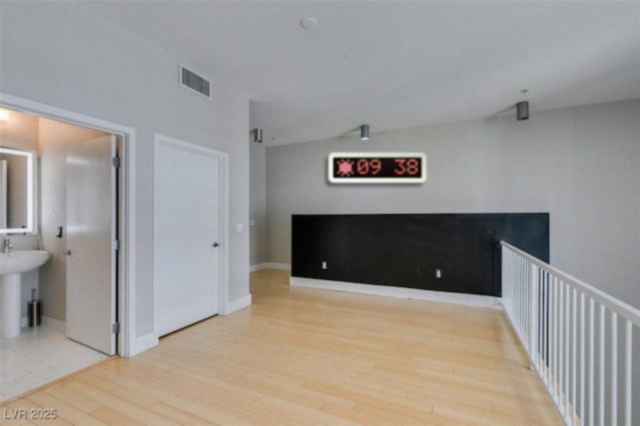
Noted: {"hour": 9, "minute": 38}
